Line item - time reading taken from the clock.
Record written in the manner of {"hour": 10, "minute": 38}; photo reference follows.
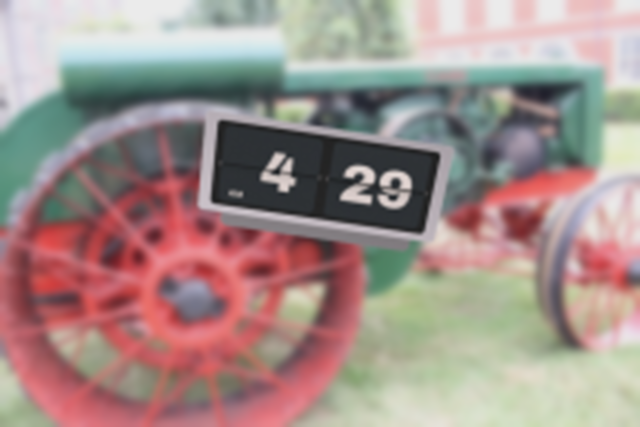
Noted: {"hour": 4, "minute": 29}
